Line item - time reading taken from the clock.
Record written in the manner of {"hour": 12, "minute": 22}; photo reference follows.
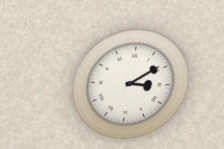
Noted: {"hour": 3, "minute": 9}
